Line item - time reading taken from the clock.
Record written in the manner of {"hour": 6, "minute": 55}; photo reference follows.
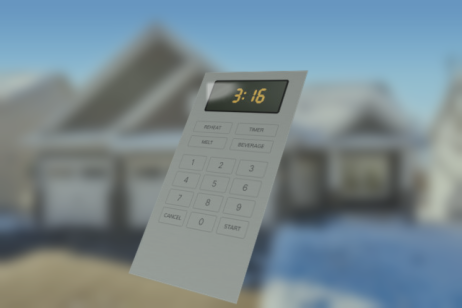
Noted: {"hour": 3, "minute": 16}
